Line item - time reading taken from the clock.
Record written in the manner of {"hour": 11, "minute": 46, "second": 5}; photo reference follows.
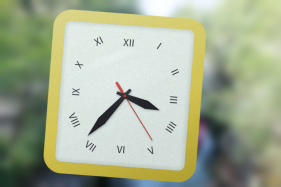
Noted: {"hour": 3, "minute": 36, "second": 24}
